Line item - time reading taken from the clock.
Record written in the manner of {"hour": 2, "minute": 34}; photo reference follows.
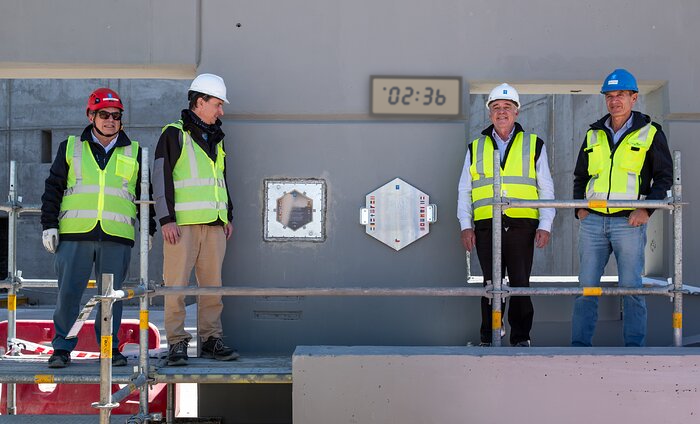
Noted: {"hour": 2, "minute": 36}
